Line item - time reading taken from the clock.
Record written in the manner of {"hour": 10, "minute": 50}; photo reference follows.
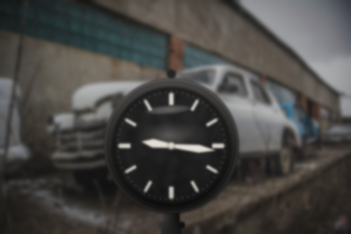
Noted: {"hour": 9, "minute": 16}
